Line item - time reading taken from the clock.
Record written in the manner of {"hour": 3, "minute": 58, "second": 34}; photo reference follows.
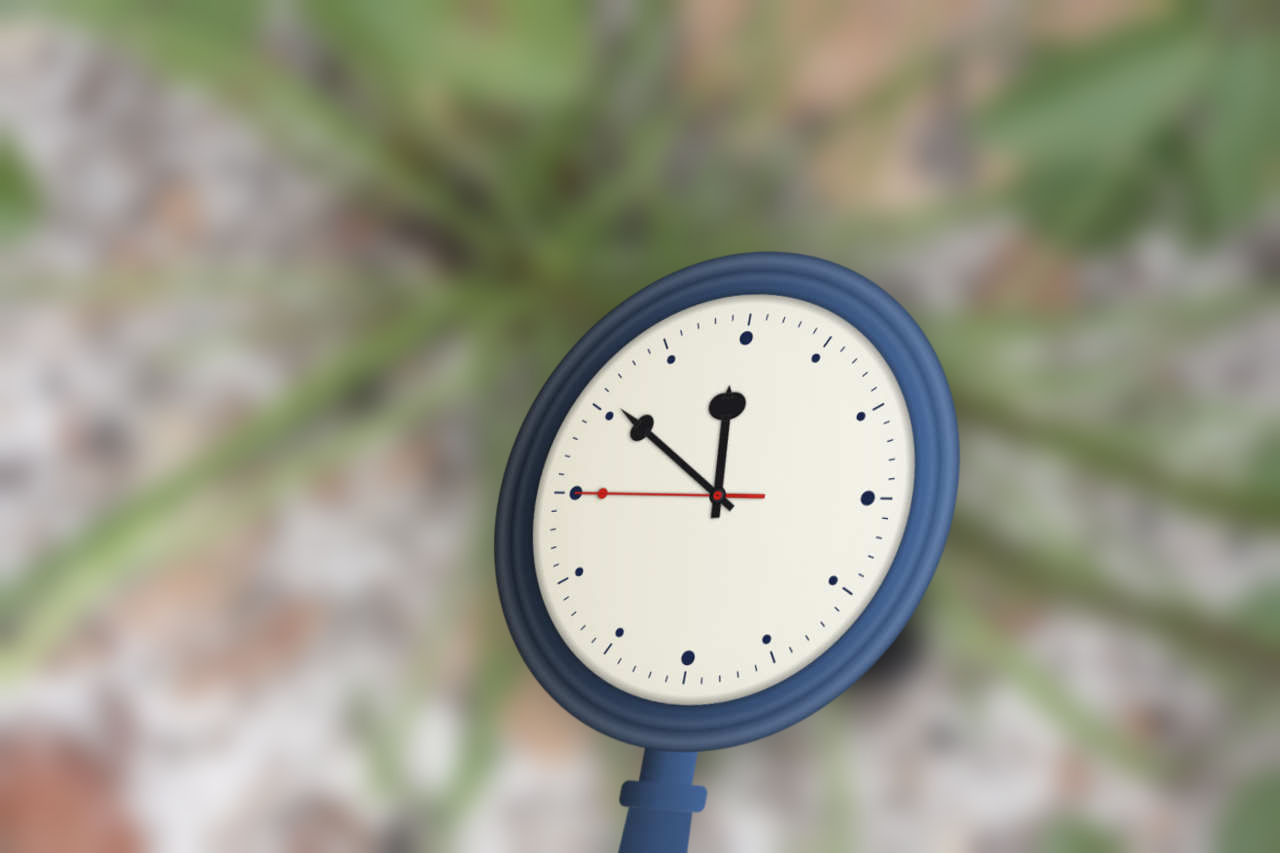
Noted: {"hour": 11, "minute": 50, "second": 45}
